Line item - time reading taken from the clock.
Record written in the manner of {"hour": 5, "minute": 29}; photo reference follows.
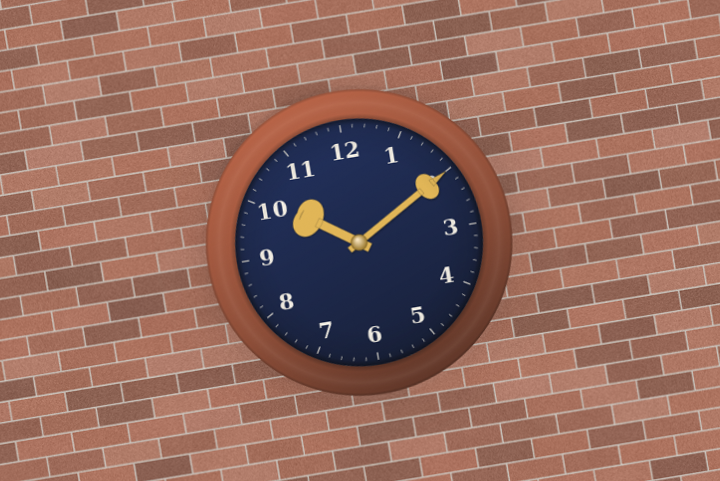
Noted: {"hour": 10, "minute": 10}
